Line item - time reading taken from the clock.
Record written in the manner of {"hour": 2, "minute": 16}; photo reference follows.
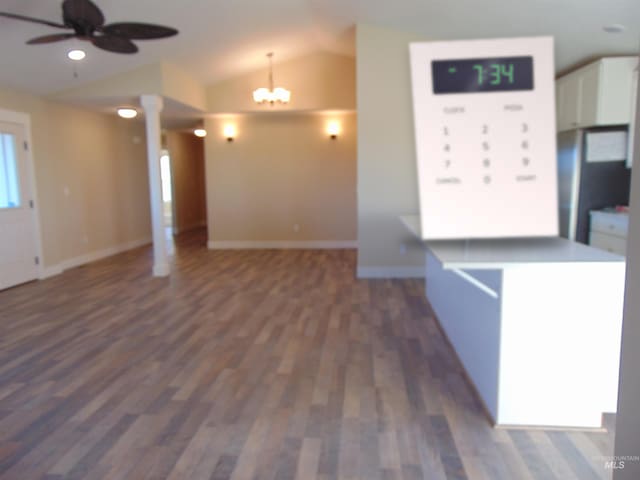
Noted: {"hour": 7, "minute": 34}
